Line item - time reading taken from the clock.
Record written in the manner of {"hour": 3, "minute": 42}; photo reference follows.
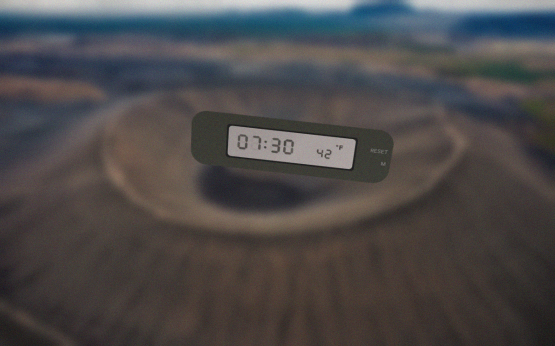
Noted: {"hour": 7, "minute": 30}
